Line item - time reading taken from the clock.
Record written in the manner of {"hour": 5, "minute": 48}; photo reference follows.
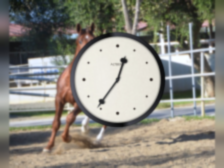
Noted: {"hour": 12, "minute": 36}
